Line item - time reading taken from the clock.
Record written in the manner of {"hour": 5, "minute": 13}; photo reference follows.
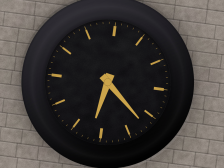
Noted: {"hour": 6, "minute": 22}
